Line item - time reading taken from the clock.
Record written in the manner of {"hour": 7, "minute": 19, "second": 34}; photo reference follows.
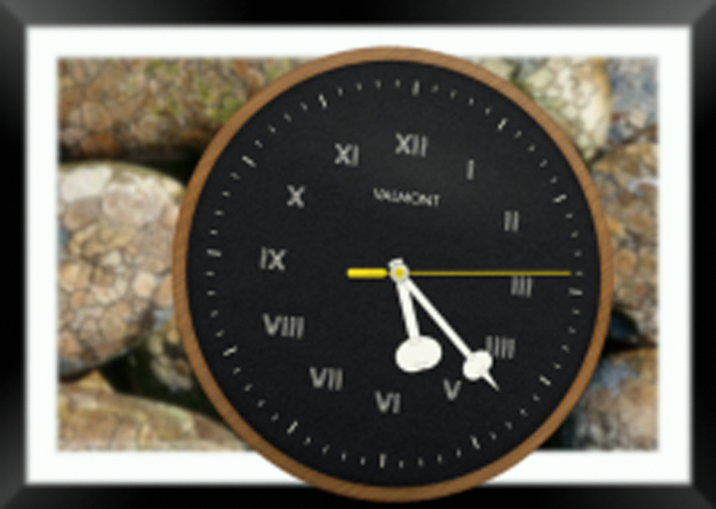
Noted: {"hour": 5, "minute": 22, "second": 14}
